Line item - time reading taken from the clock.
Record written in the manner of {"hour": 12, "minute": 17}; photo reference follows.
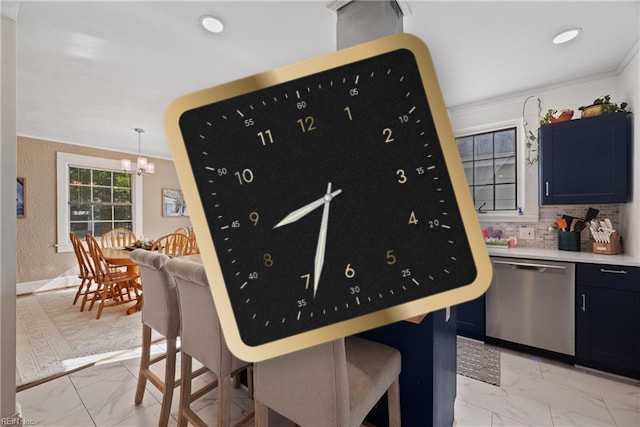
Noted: {"hour": 8, "minute": 34}
